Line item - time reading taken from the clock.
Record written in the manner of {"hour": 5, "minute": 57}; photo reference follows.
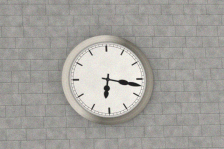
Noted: {"hour": 6, "minute": 17}
